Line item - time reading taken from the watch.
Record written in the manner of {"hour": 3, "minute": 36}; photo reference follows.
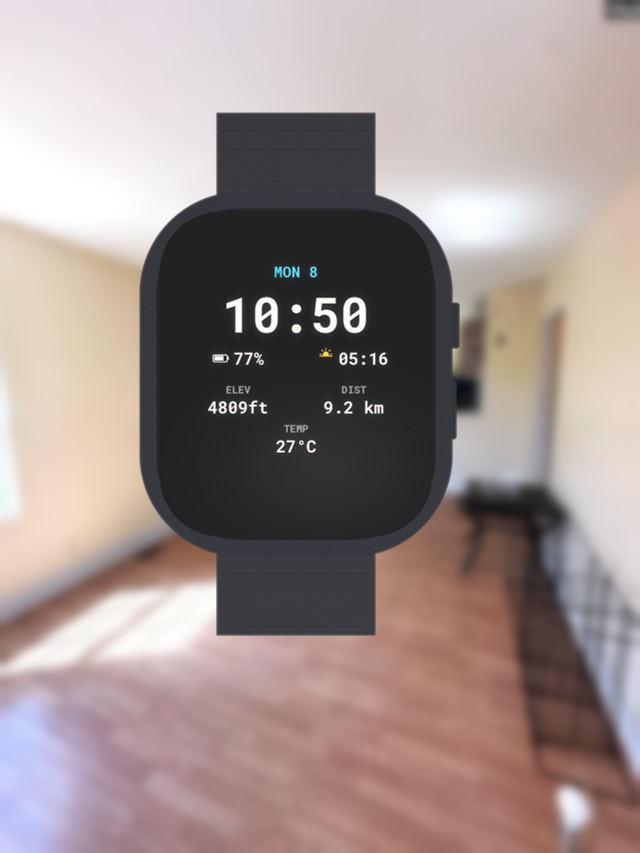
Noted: {"hour": 10, "minute": 50}
